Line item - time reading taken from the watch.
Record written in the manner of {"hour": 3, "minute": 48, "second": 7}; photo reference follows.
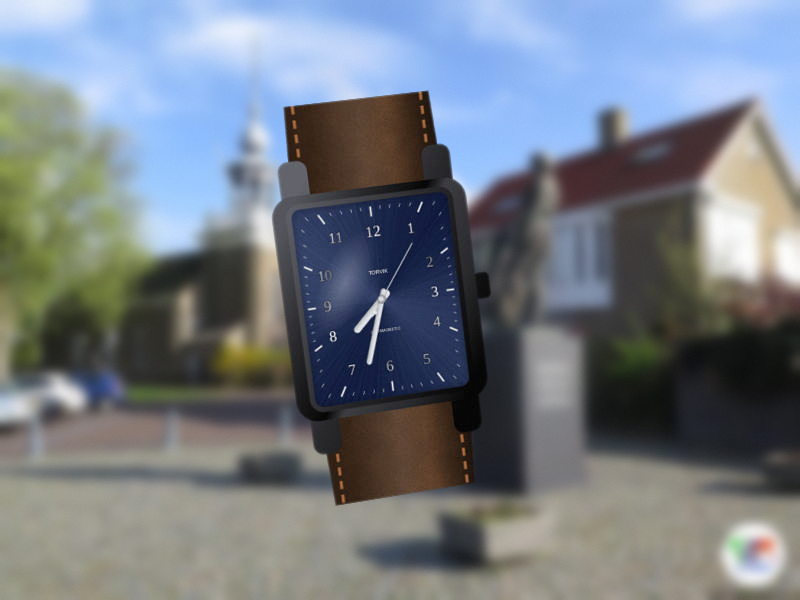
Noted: {"hour": 7, "minute": 33, "second": 6}
